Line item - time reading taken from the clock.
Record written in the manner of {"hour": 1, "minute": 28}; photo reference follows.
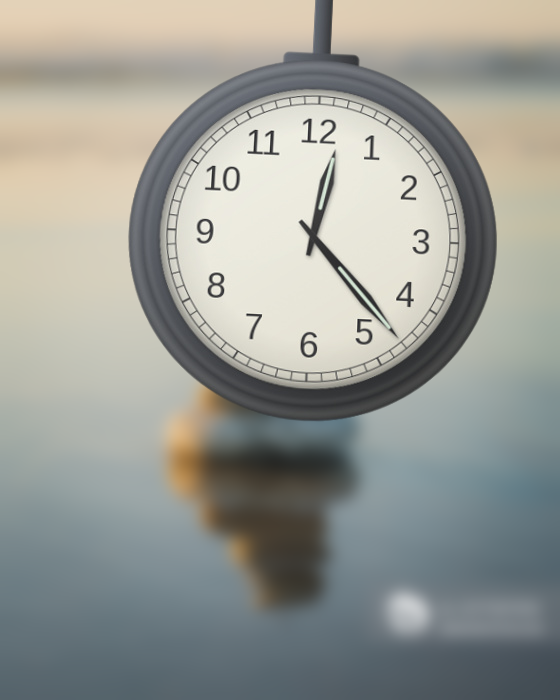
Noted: {"hour": 12, "minute": 23}
